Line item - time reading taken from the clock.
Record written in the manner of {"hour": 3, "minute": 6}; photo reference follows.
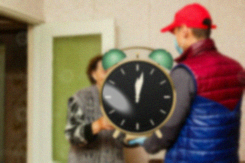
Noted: {"hour": 12, "minute": 2}
